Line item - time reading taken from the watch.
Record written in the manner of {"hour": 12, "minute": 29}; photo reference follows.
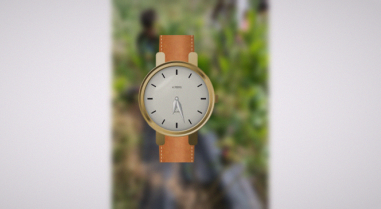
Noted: {"hour": 6, "minute": 27}
